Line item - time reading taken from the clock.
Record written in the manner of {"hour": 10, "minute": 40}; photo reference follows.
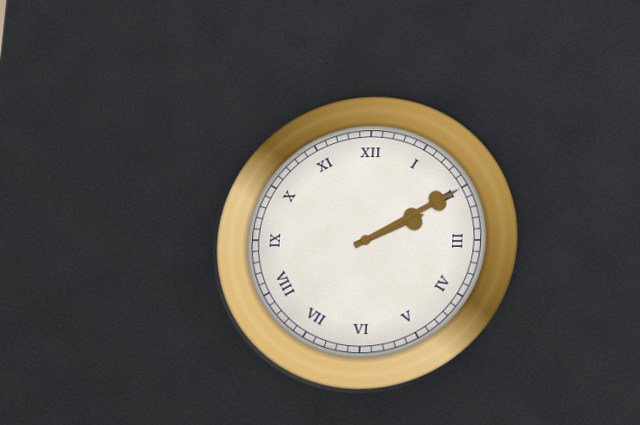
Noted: {"hour": 2, "minute": 10}
